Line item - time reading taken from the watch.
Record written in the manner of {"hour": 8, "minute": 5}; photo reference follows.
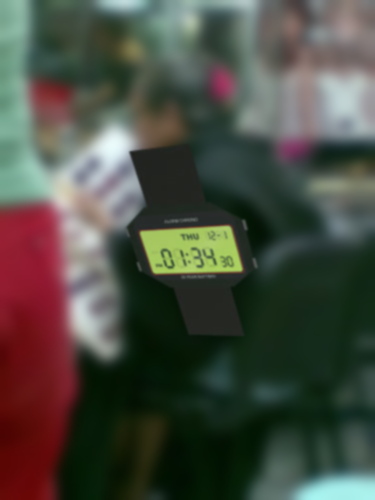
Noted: {"hour": 1, "minute": 34}
